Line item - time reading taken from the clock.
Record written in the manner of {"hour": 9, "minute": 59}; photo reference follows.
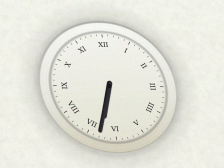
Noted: {"hour": 6, "minute": 33}
